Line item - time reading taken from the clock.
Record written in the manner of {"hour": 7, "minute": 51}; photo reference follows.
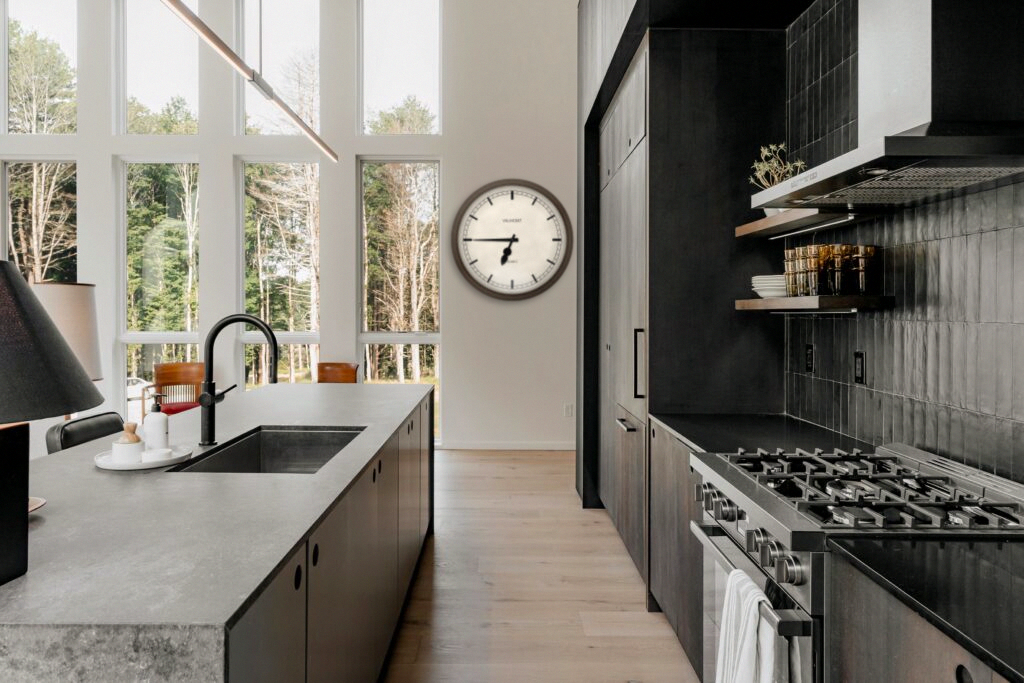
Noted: {"hour": 6, "minute": 45}
